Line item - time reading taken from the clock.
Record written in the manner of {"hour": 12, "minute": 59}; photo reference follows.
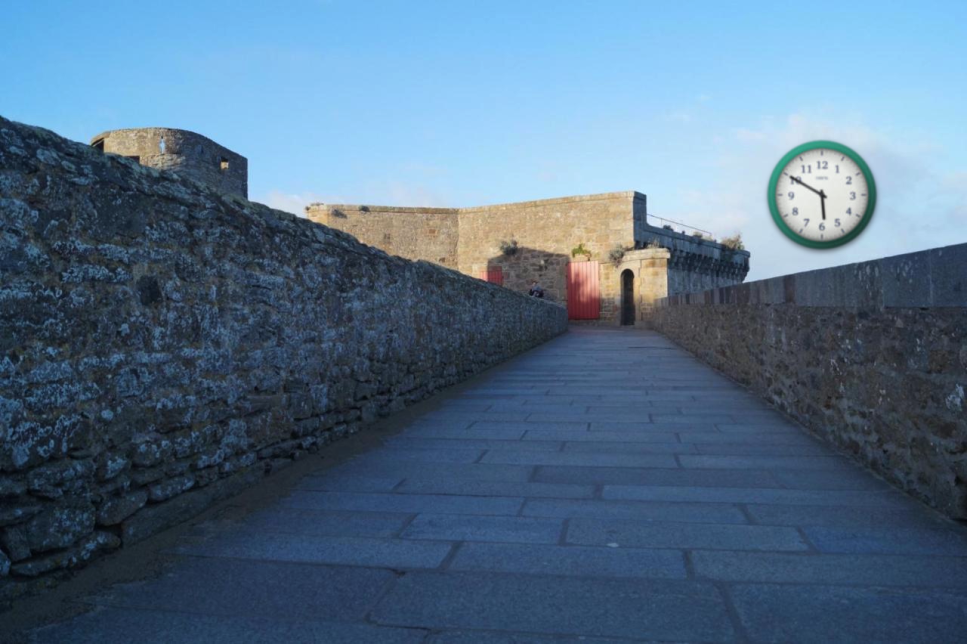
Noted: {"hour": 5, "minute": 50}
